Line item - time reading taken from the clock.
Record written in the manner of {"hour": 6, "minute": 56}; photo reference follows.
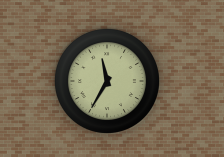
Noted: {"hour": 11, "minute": 35}
